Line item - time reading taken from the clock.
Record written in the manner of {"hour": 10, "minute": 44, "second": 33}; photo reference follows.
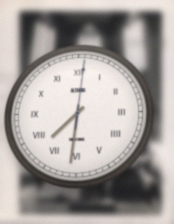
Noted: {"hour": 7, "minute": 31, "second": 1}
